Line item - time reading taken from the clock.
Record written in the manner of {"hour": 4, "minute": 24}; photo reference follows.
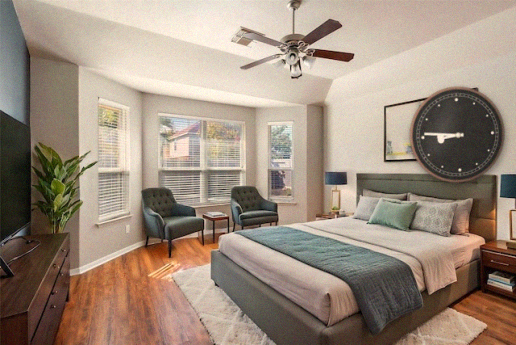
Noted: {"hour": 8, "minute": 46}
